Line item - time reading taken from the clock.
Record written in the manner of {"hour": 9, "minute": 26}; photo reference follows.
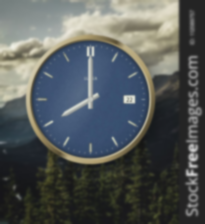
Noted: {"hour": 8, "minute": 0}
